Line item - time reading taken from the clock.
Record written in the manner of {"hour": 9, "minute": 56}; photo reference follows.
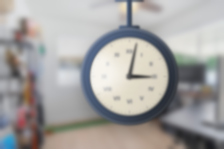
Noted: {"hour": 3, "minute": 2}
